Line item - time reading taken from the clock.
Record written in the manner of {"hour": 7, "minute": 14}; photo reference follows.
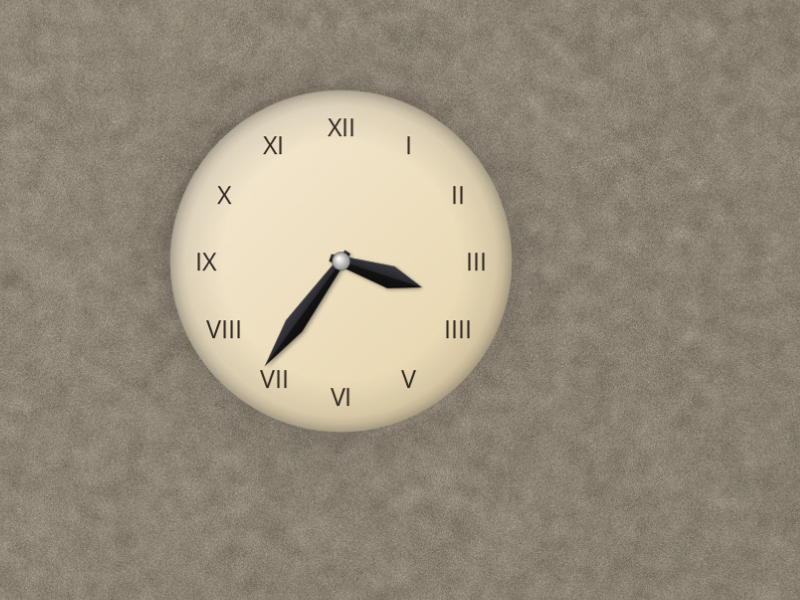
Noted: {"hour": 3, "minute": 36}
